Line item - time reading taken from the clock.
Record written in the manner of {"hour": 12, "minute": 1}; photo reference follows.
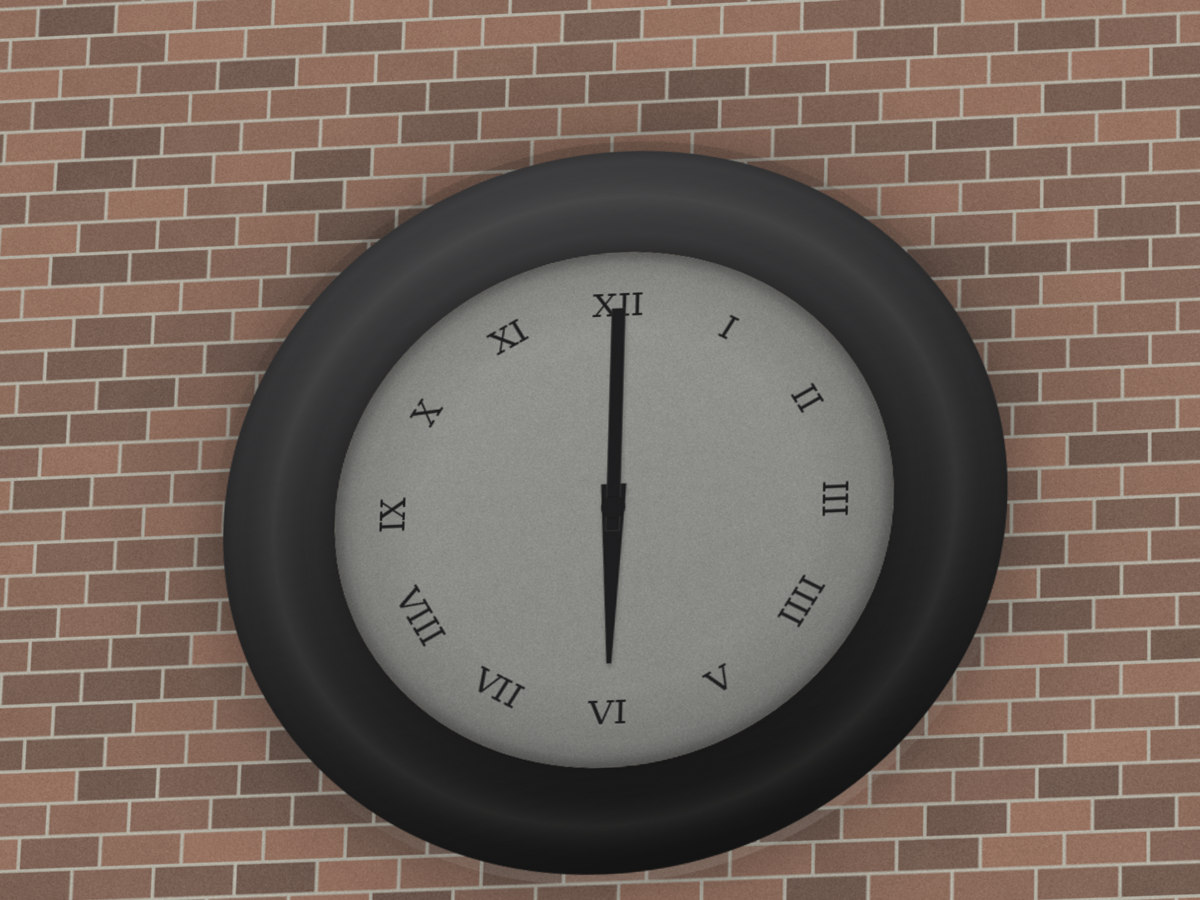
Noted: {"hour": 6, "minute": 0}
